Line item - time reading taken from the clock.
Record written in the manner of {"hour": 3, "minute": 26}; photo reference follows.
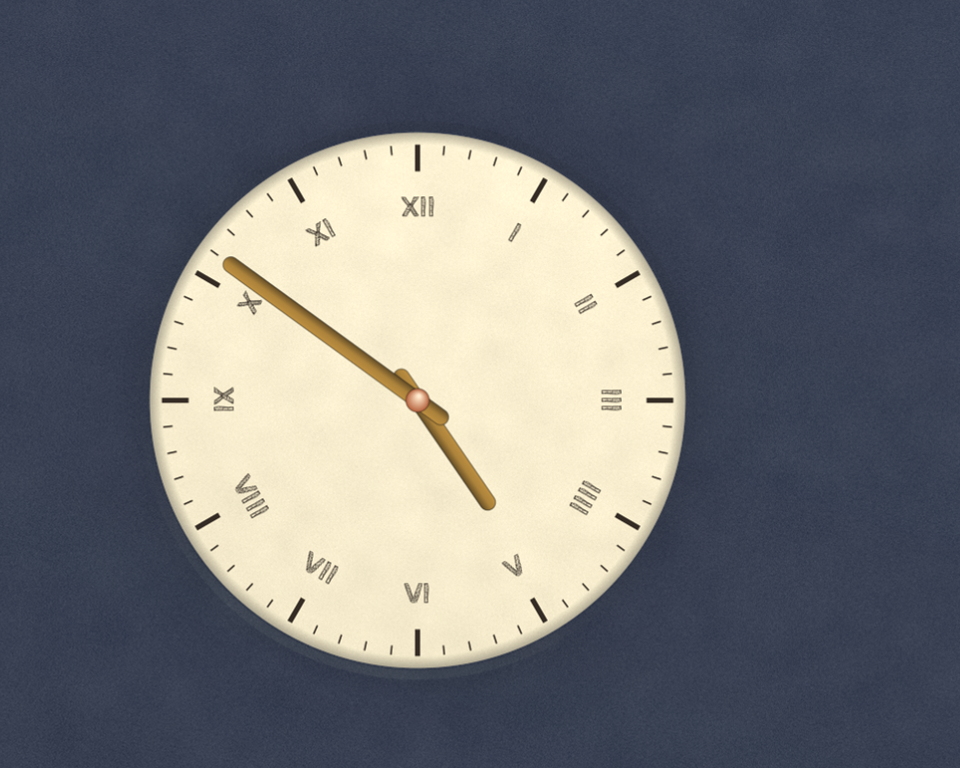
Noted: {"hour": 4, "minute": 51}
